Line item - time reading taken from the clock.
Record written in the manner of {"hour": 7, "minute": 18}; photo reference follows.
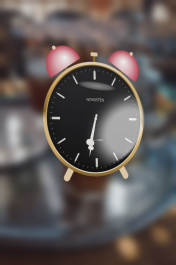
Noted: {"hour": 6, "minute": 32}
